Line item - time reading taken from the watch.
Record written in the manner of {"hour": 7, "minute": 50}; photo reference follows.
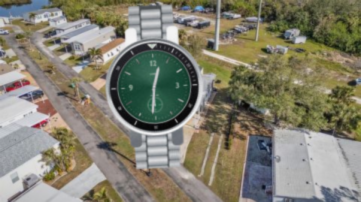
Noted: {"hour": 12, "minute": 31}
